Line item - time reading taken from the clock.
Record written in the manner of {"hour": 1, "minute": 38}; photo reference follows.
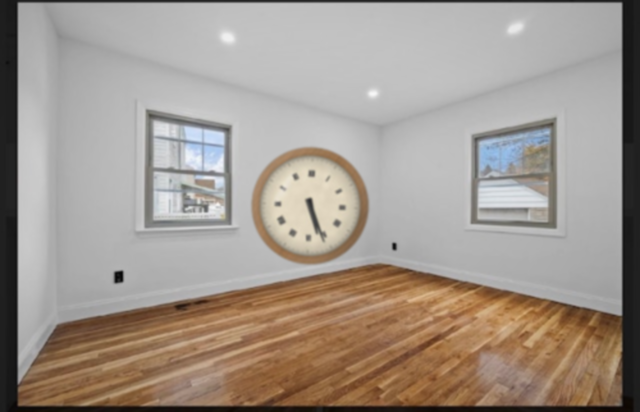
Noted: {"hour": 5, "minute": 26}
